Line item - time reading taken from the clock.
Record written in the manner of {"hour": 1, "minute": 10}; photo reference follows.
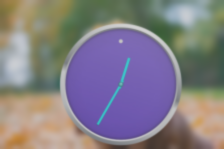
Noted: {"hour": 12, "minute": 35}
